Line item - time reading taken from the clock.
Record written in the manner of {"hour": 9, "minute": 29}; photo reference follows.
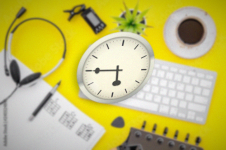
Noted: {"hour": 5, "minute": 45}
